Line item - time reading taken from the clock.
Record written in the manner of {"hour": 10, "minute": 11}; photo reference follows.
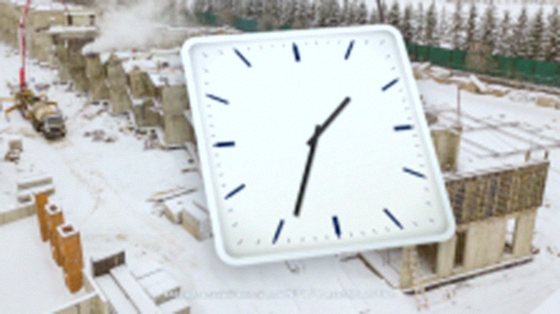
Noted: {"hour": 1, "minute": 34}
